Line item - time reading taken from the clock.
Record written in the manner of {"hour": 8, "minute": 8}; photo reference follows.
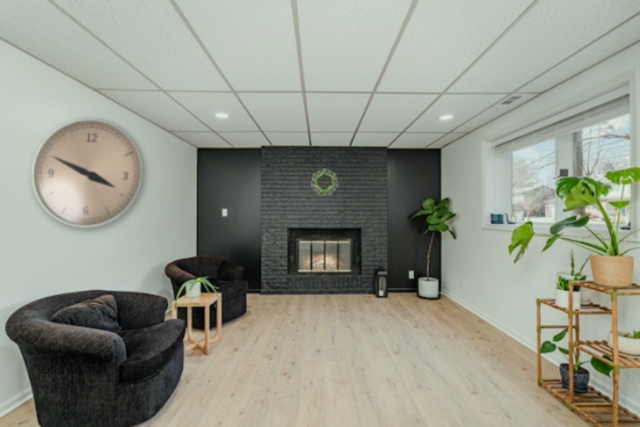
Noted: {"hour": 3, "minute": 49}
